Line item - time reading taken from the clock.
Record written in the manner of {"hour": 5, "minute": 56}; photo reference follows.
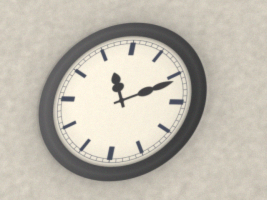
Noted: {"hour": 11, "minute": 11}
